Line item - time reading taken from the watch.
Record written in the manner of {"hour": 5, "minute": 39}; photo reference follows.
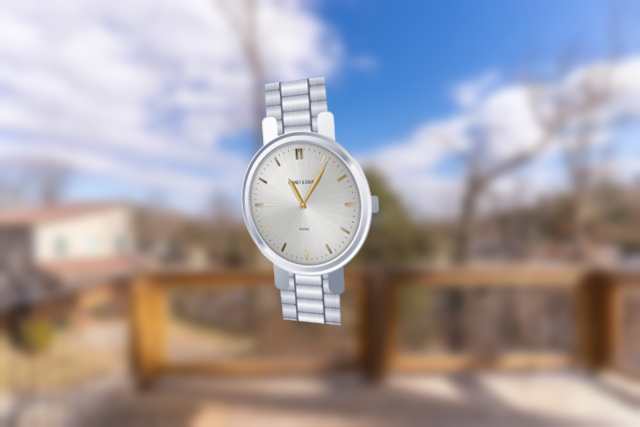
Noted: {"hour": 11, "minute": 6}
